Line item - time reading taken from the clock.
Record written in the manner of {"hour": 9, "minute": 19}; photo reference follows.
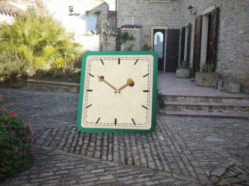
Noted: {"hour": 1, "minute": 51}
